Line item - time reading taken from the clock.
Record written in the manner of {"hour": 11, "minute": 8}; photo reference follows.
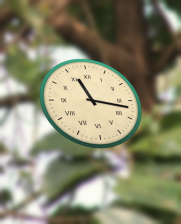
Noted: {"hour": 11, "minute": 17}
